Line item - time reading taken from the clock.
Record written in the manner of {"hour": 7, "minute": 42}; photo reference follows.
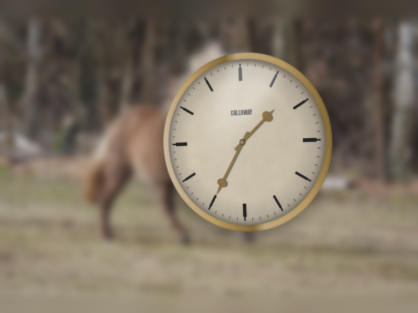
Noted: {"hour": 1, "minute": 35}
